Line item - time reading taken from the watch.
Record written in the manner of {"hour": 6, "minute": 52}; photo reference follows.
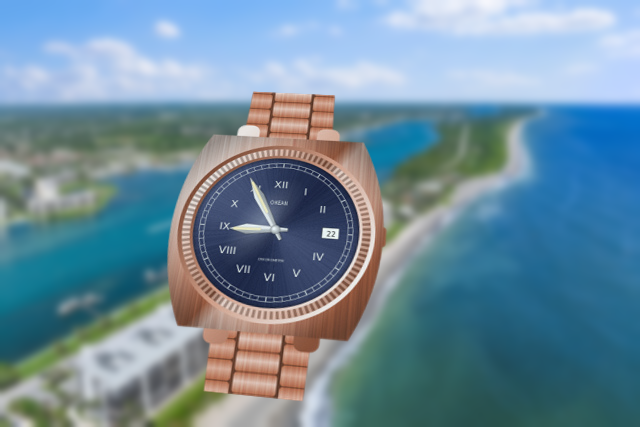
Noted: {"hour": 8, "minute": 55}
